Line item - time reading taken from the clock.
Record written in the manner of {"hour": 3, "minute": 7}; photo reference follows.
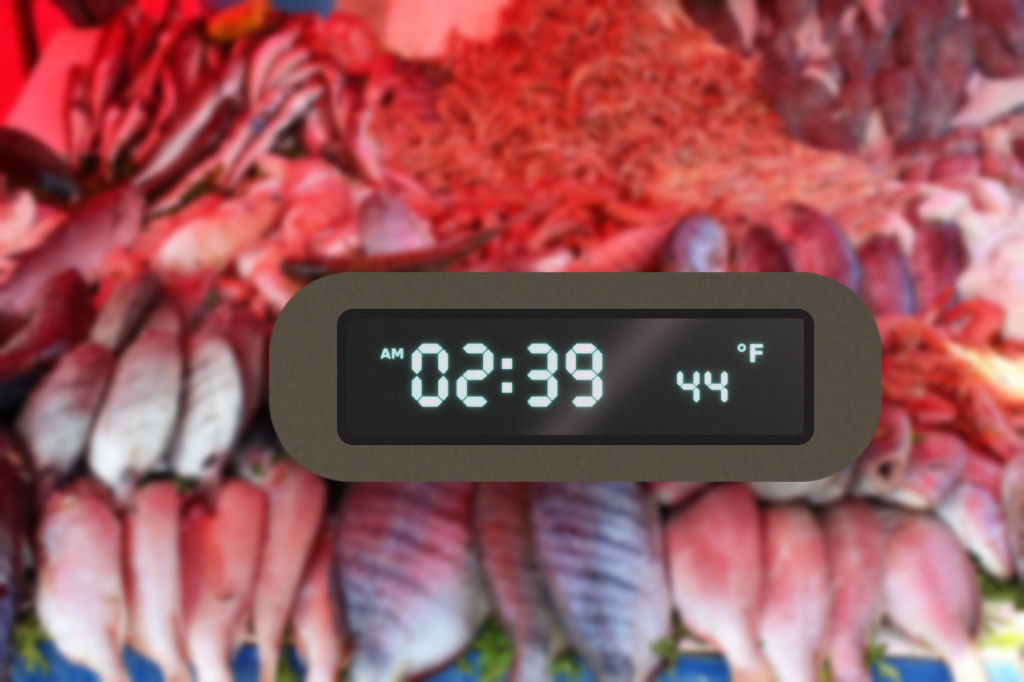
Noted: {"hour": 2, "minute": 39}
